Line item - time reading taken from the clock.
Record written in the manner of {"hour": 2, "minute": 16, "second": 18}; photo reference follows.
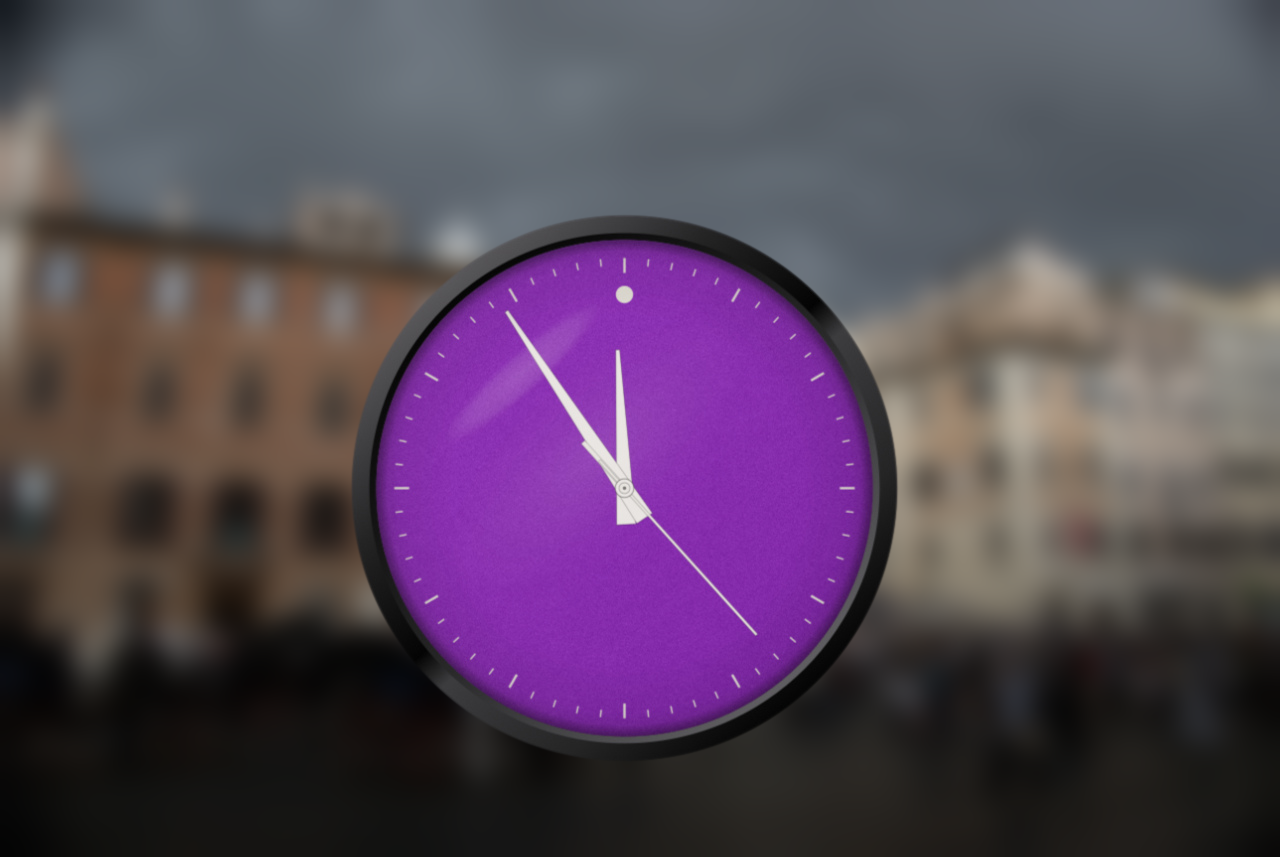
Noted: {"hour": 11, "minute": 54, "second": 23}
